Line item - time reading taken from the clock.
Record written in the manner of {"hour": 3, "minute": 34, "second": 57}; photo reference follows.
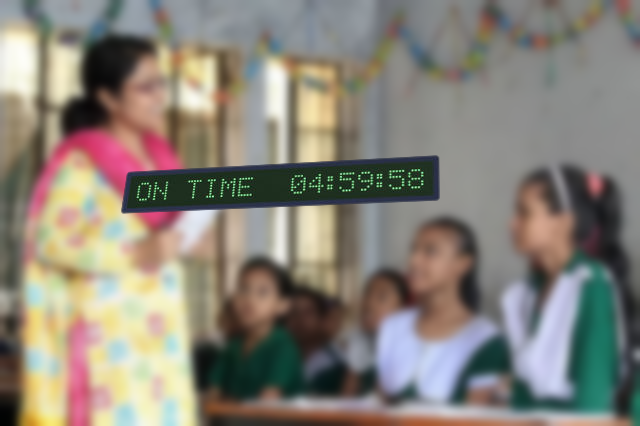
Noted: {"hour": 4, "minute": 59, "second": 58}
